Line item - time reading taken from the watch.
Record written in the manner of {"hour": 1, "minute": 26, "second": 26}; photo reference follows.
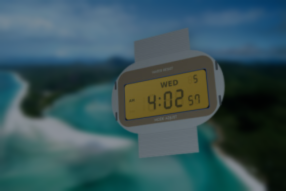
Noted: {"hour": 4, "minute": 2, "second": 57}
